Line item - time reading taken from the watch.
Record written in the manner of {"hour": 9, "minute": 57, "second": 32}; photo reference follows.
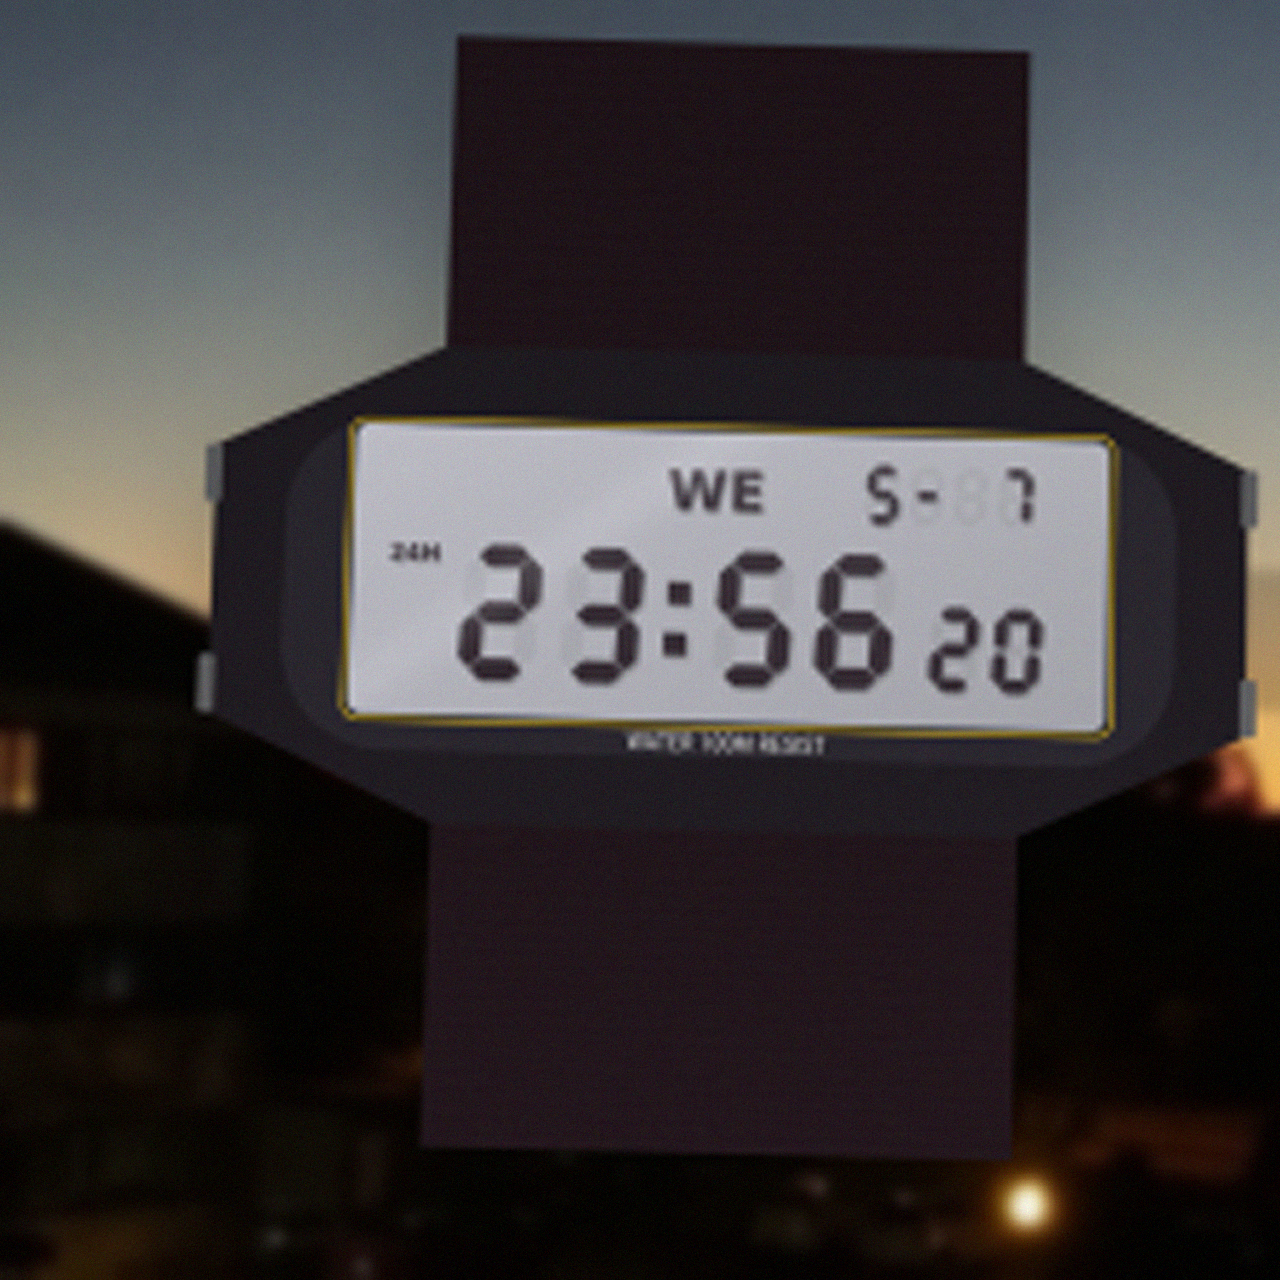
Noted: {"hour": 23, "minute": 56, "second": 20}
